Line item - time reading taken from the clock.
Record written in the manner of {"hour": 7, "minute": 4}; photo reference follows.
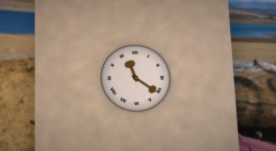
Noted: {"hour": 11, "minute": 21}
